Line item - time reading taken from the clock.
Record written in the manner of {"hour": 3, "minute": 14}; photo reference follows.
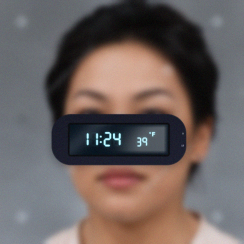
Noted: {"hour": 11, "minute": 24}
